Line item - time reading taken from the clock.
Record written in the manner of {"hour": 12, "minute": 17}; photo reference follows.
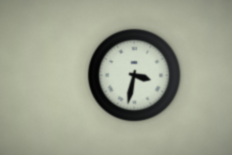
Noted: {"hour": 3, "minute": 32}
